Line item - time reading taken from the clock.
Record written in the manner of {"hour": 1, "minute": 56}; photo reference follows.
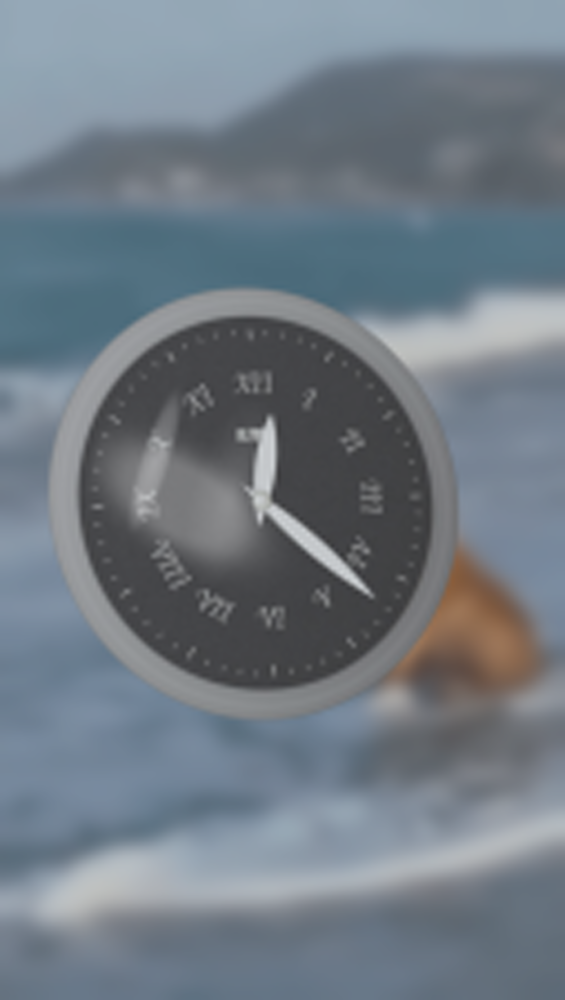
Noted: {"hour": 12, "minute": 22}
